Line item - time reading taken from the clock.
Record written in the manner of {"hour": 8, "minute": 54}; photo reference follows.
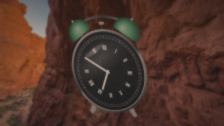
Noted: {"hour": 6, "minute": 50}
